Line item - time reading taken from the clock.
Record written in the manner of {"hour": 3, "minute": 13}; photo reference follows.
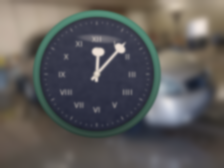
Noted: {"hour": 12, "minute": 7}
